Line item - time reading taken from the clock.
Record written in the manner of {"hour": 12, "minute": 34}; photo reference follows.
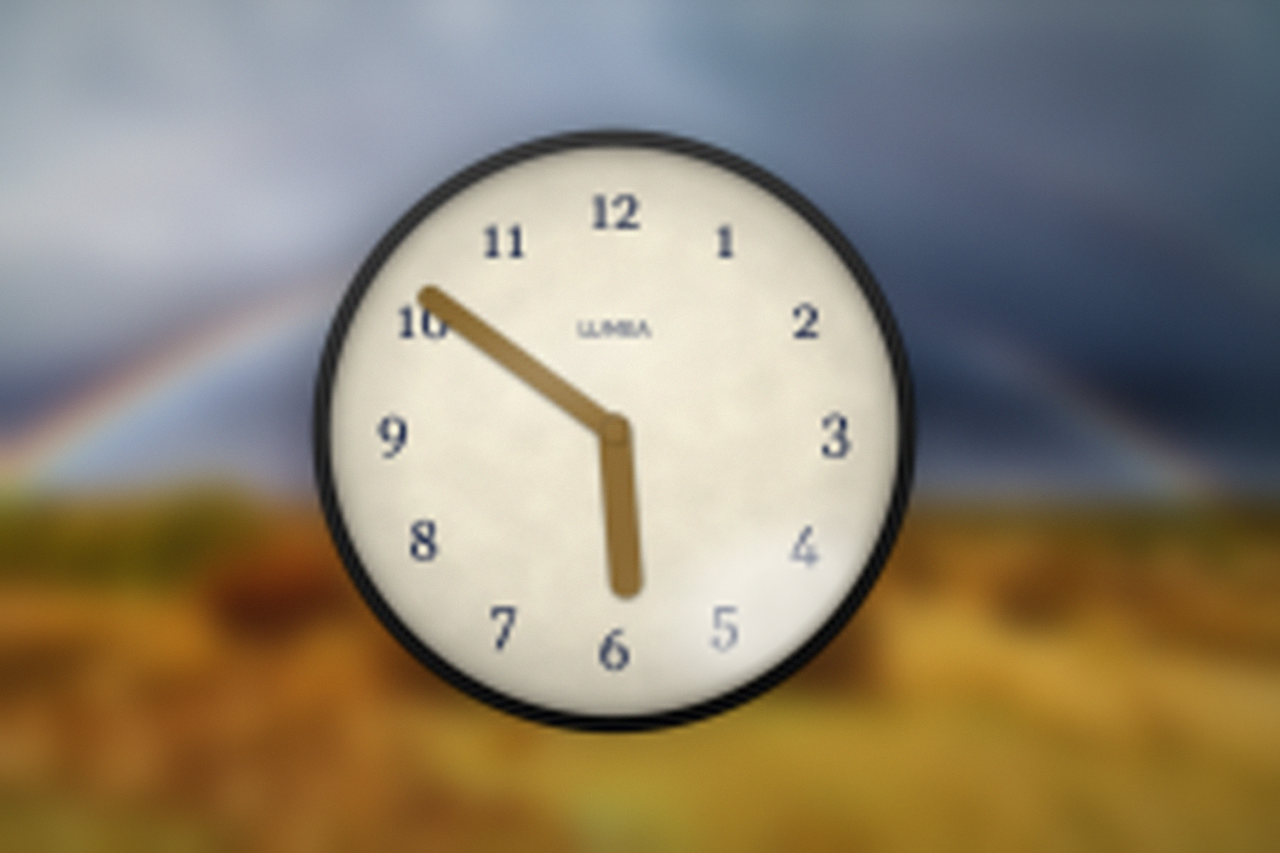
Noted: {"hour": 5, "minute": 51}
